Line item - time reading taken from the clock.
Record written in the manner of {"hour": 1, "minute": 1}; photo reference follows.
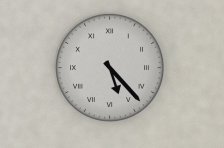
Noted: {"hour": 5, "minute": 23}
